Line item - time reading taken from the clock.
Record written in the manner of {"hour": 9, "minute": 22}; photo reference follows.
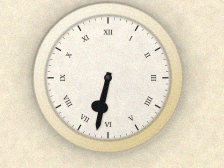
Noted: {"hour": 6, "minute": 32}
